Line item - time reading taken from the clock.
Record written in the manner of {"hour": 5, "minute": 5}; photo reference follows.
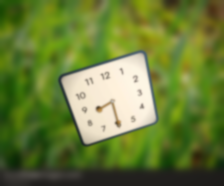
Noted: {"hour": 8, "minute": 30}
